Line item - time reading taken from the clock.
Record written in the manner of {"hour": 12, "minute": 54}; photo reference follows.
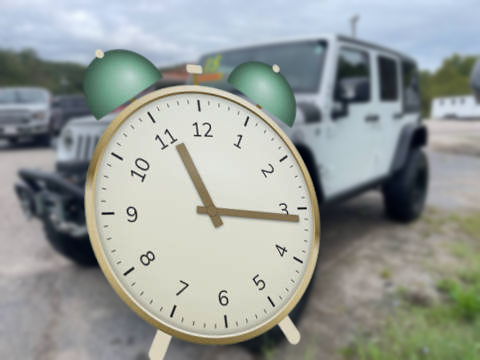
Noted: {"hour": 11, "minute": 16}
